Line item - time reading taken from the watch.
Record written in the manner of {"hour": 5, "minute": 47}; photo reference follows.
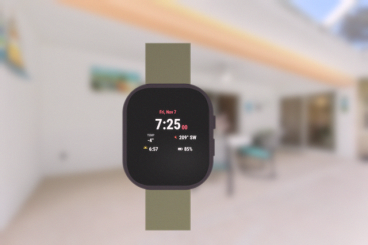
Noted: {"hour": 7, "minute": 25}
